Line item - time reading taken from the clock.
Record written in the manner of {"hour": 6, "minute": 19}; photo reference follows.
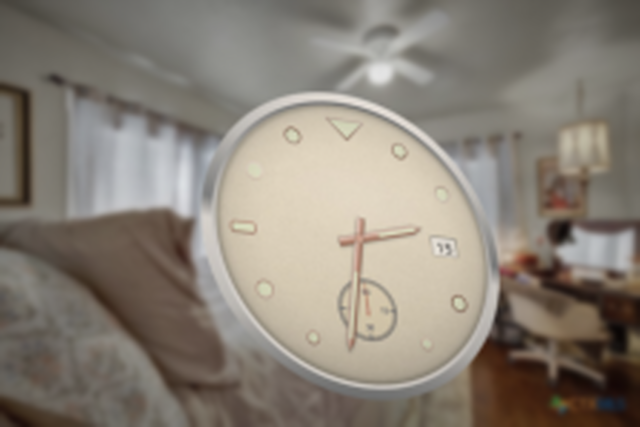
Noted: {"hour": 2, "minute": 32}
